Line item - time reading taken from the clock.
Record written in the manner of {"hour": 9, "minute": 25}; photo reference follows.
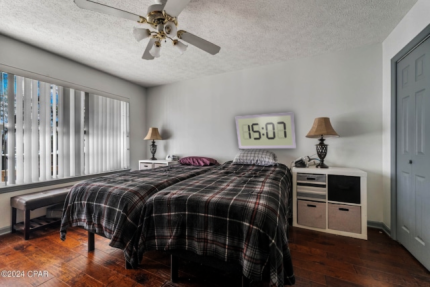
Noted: {"hour": 15, "minute": 7}
